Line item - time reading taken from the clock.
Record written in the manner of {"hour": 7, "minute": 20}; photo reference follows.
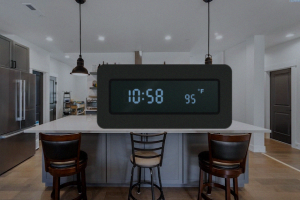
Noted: {"hour": 10, "minute": 58}
